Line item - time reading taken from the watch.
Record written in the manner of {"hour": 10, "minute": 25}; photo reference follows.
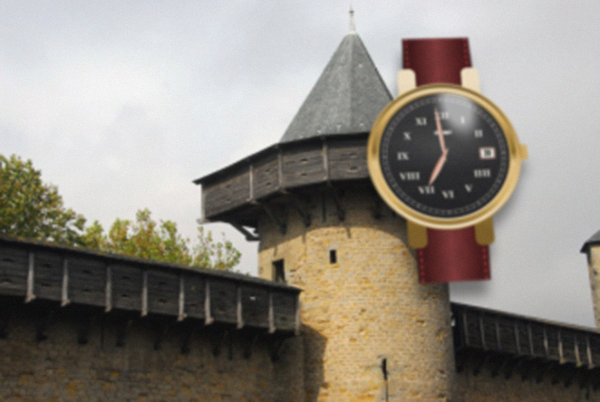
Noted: {"hour": 6, "minute": 59}
